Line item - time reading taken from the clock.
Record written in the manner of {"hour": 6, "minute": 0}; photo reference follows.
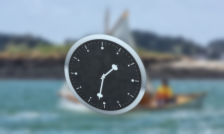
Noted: {"hour": 1, "minute": 32}
